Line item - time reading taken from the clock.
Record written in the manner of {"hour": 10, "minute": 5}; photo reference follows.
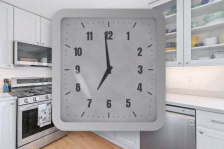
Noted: {"hour": 6, "minute": 59}
